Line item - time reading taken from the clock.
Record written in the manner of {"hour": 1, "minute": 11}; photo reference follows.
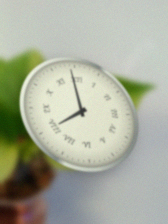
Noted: {"hour": 7, "minute": 59}
